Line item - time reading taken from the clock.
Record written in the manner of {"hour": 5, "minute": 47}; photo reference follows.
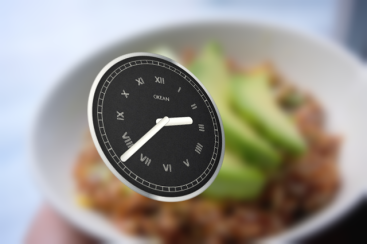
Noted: {"hour": 2, "minute": 38}
